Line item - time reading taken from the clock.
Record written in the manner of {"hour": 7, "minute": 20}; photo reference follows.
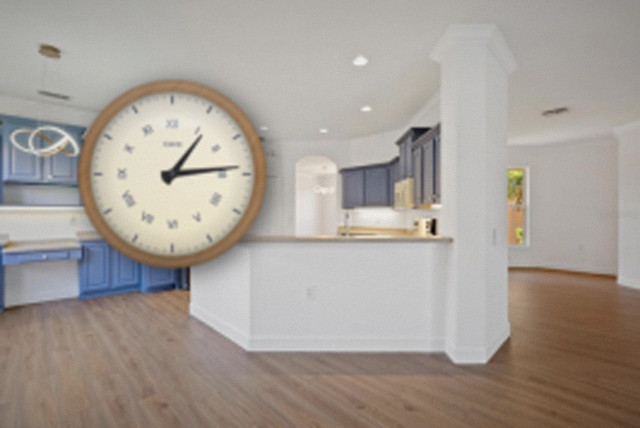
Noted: {"hour": 1, "minute": 14}
